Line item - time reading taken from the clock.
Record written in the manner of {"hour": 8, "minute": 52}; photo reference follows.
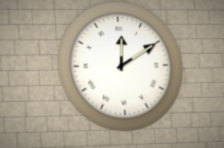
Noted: {"hour": 12, "minute": 10}
